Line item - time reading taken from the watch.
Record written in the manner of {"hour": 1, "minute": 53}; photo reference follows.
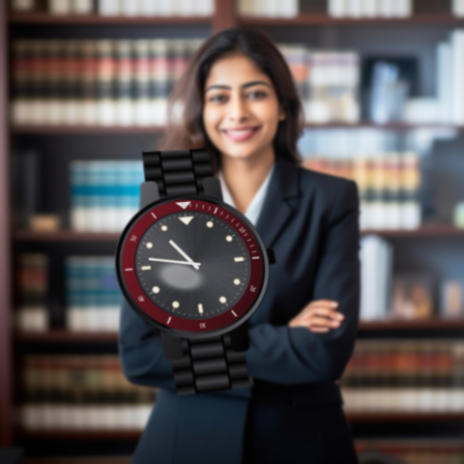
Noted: {"hour": 10, "minute": 47}
